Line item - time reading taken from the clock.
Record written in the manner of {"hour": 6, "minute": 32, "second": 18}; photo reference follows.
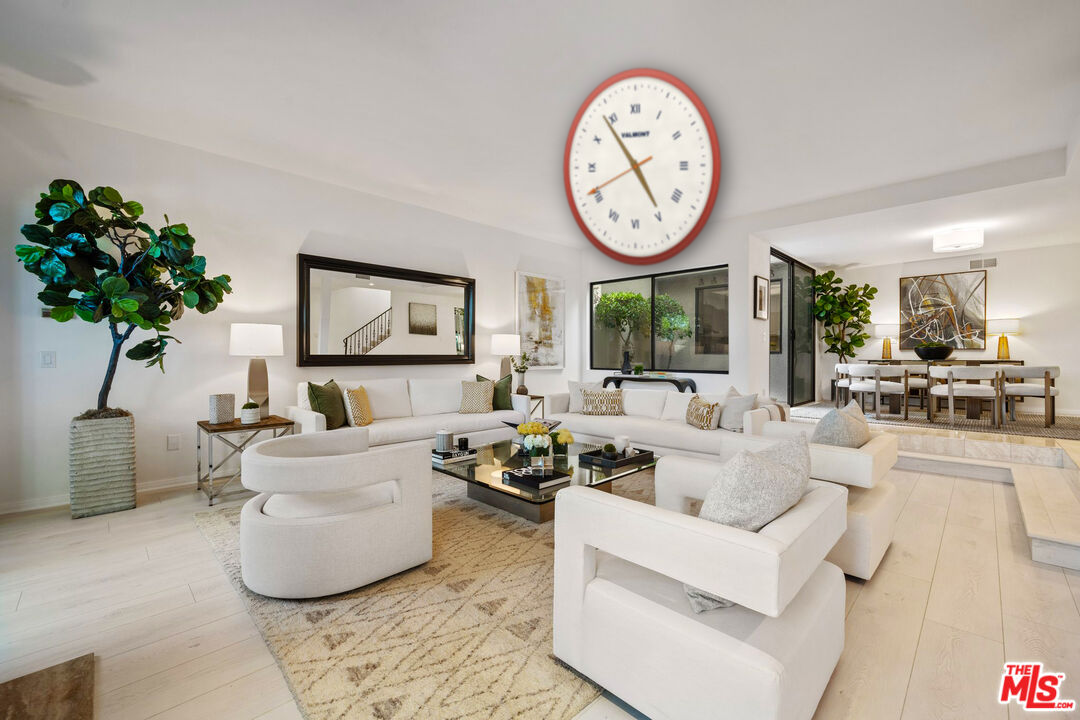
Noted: {"hour": 4, "minute": 53, "second": 41}
